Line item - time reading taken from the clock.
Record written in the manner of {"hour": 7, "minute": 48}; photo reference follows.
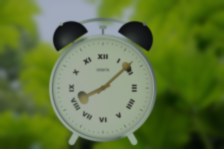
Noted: {"hour": 8, "minute": 8}
